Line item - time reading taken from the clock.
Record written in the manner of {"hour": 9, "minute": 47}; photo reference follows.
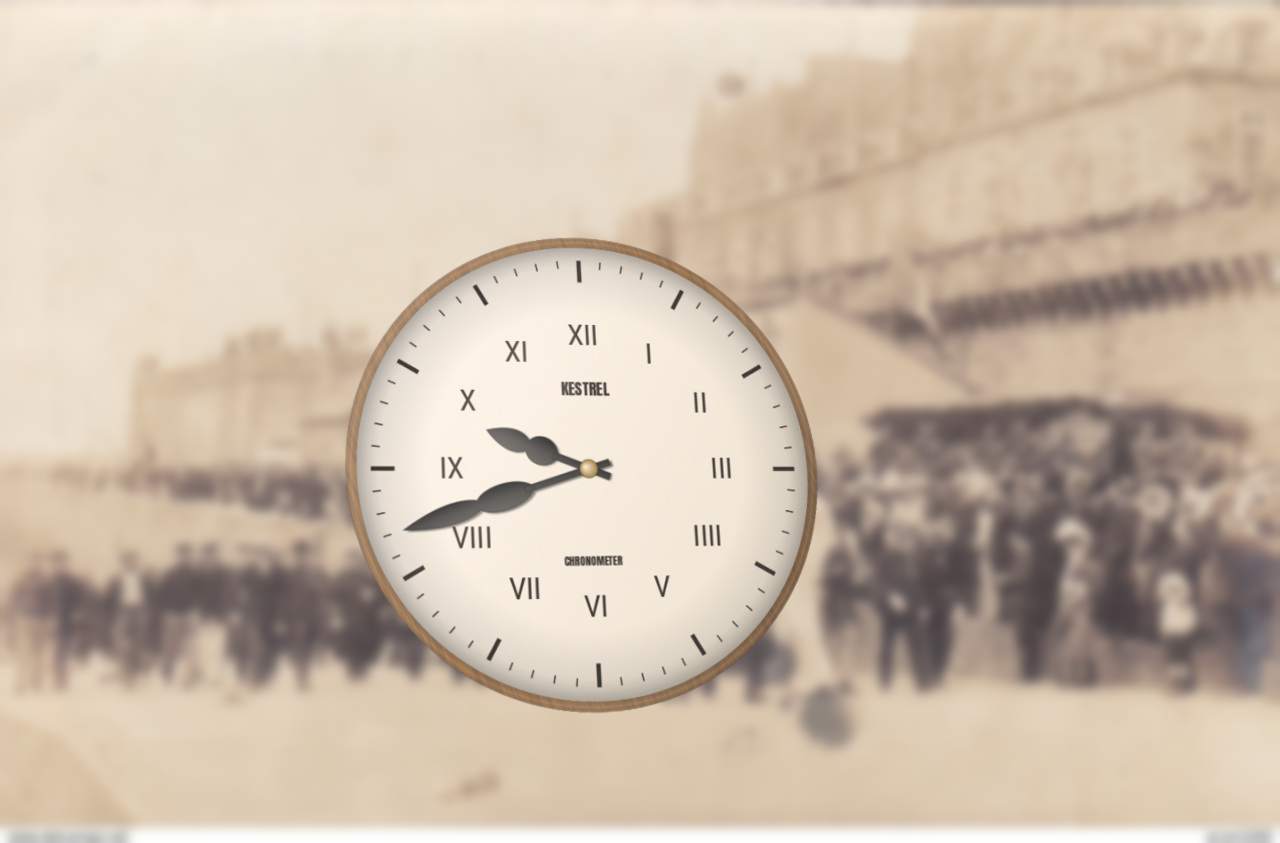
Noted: {"hour": 9, "minute": 42}
